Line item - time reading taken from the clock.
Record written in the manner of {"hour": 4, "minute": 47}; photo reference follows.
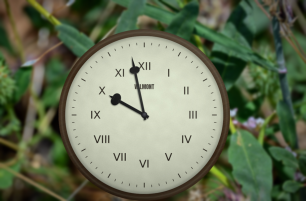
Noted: {"hour": 9, "minute": 58}
